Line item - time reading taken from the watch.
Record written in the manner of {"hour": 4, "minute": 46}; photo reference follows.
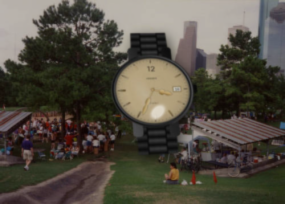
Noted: {"hour": 3, "minute": 34}
